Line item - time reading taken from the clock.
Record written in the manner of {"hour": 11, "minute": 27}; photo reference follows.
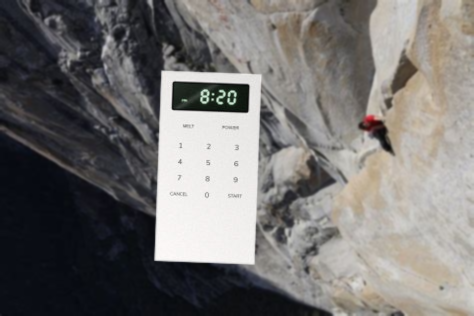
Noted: {"hour": 8, "minute": 20}
